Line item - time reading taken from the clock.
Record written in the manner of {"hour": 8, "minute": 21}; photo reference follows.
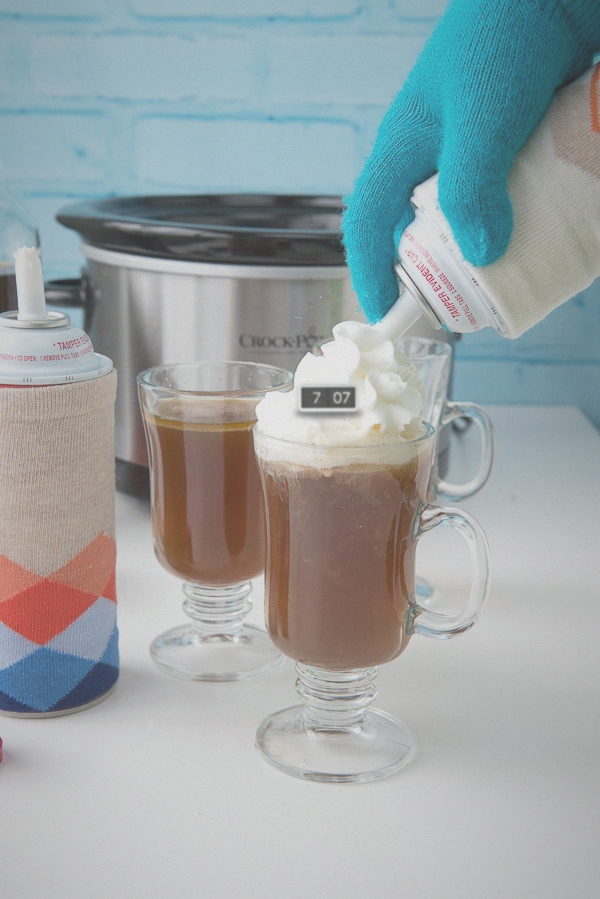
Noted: {"hour": 7, "minute": 7}
